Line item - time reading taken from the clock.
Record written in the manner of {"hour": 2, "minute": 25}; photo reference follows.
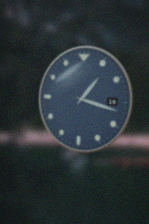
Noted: {"hour": 1, "minute": 17}
